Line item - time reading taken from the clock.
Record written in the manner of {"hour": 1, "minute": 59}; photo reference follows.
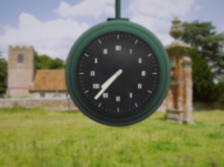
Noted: {"hour": 7, "minute": 37}
